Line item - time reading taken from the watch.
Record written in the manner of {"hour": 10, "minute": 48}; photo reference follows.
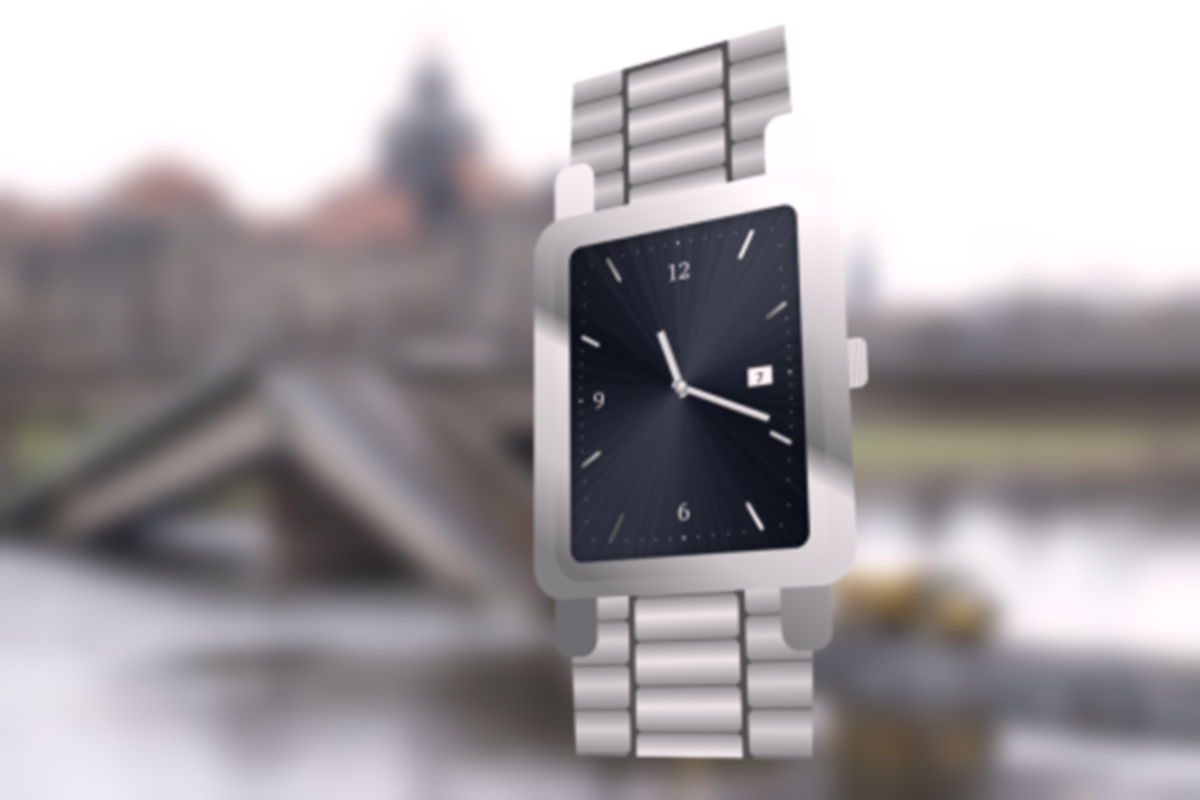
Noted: {"hour": 11, "minute": 19}
